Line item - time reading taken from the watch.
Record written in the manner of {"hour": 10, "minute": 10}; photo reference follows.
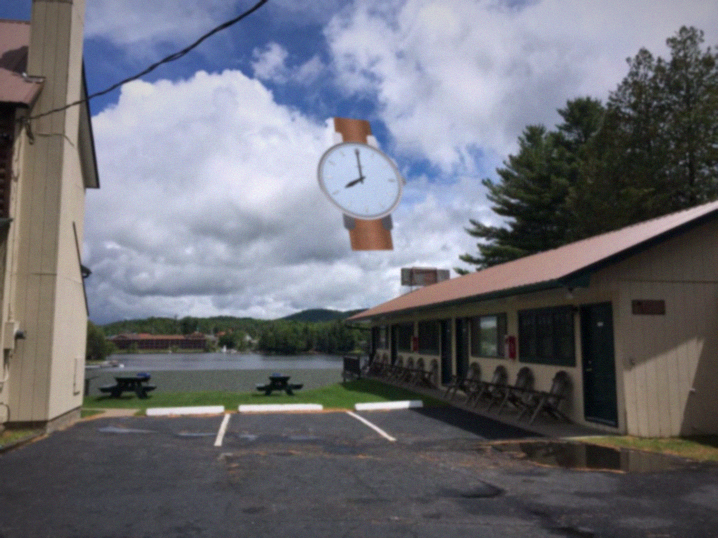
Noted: {"hour": 8, "minute": 0}
